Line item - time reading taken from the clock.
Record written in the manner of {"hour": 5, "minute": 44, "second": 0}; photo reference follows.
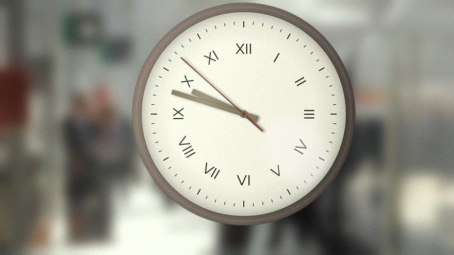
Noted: {"hour": 9, "minute": 47, "second": 52}
